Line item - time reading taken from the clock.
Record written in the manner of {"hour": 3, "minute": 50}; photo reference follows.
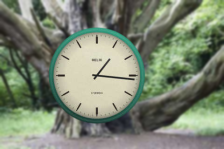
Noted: {"hour": 1, "minute": 16}
